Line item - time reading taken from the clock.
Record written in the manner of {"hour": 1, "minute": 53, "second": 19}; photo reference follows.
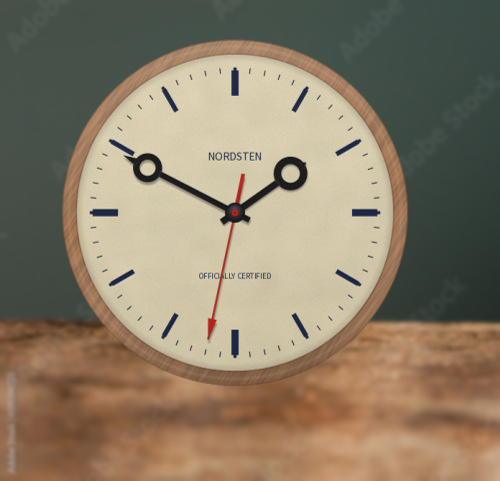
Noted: {"hour": 1, "minute": 49, "second": 32}
